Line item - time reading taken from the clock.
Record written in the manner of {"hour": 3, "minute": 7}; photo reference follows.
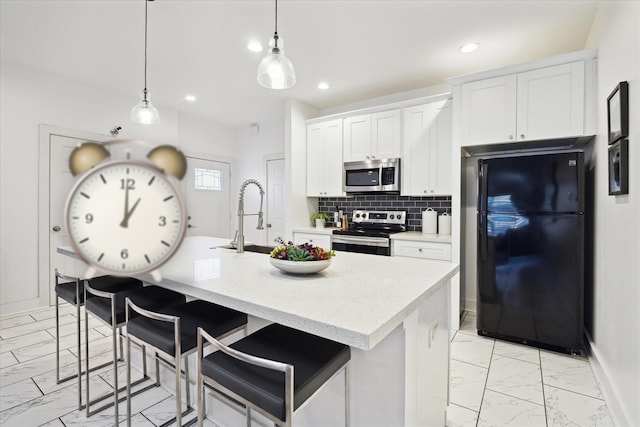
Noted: {"hour": 1, "minute": 0}
